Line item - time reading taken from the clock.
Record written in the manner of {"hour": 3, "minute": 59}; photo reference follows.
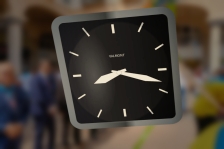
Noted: {"hour": 8, "minute": 18}
